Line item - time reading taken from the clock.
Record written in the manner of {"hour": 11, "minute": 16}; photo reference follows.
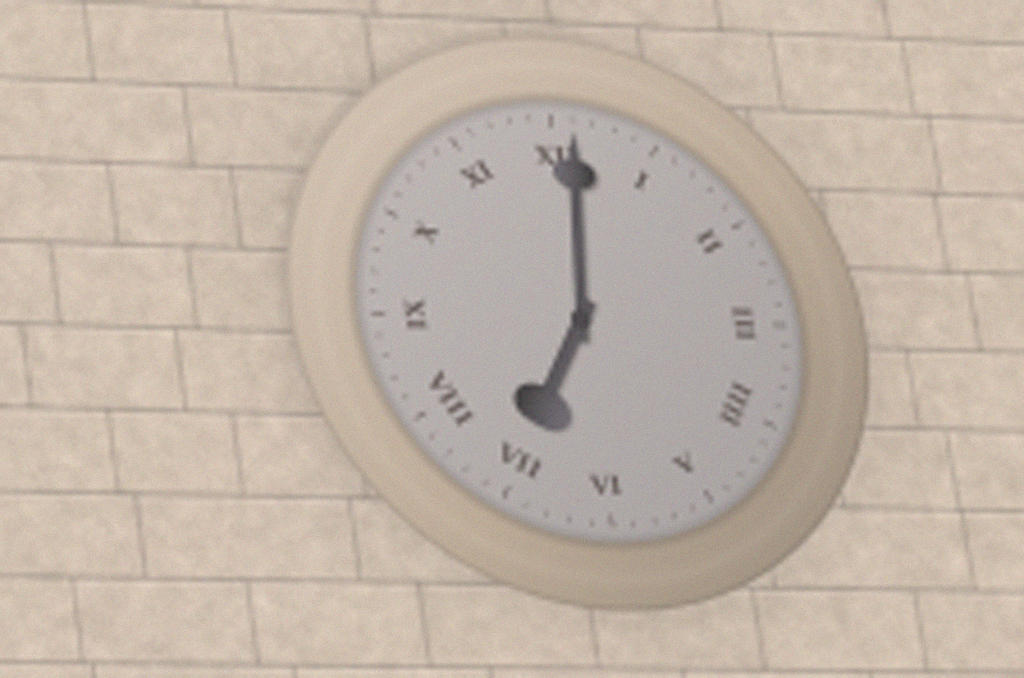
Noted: {"hour": 7, "minute": 1}
